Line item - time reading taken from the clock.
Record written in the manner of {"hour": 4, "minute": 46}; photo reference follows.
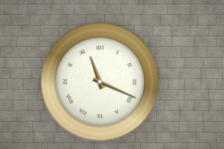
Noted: {"hour": 11, "minute": 19}
